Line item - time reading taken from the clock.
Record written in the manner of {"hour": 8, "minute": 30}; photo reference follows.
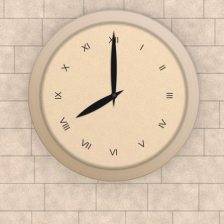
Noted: {"hour": 8, "minute": 0}
